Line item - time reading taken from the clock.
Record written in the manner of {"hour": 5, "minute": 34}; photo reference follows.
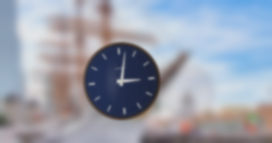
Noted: {"hour": 3, "minute": 2}
